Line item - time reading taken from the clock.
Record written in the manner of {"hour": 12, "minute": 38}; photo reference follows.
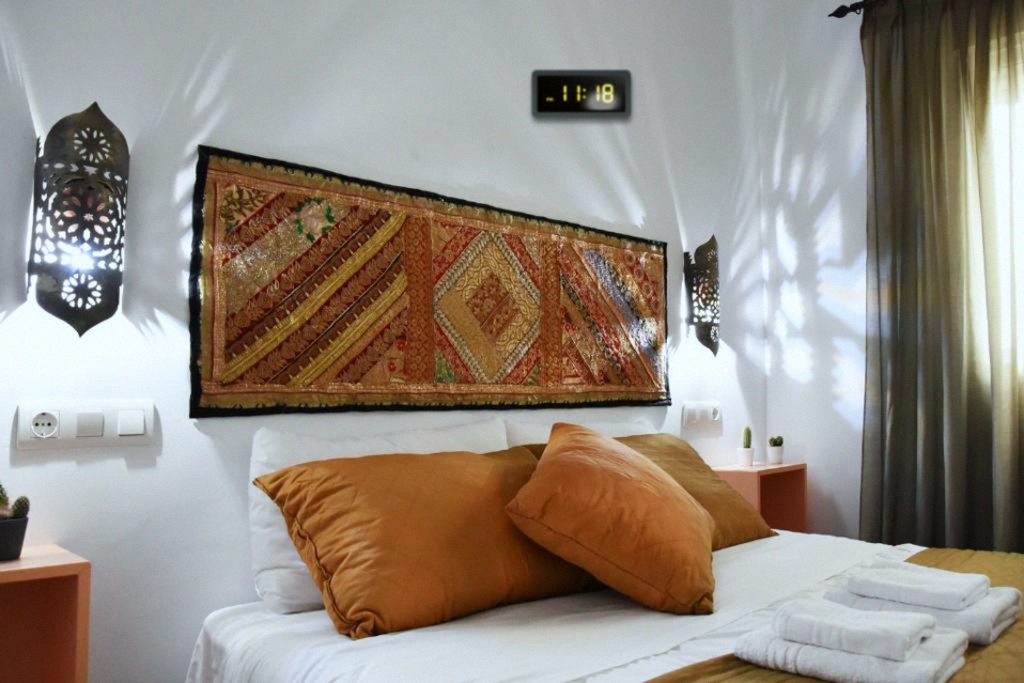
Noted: {"hour": 11, "minute": 18}
